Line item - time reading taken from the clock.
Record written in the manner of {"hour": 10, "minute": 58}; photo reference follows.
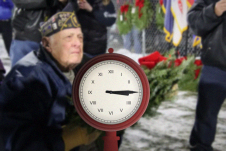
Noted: {"hour": 3, "minute": 15}
